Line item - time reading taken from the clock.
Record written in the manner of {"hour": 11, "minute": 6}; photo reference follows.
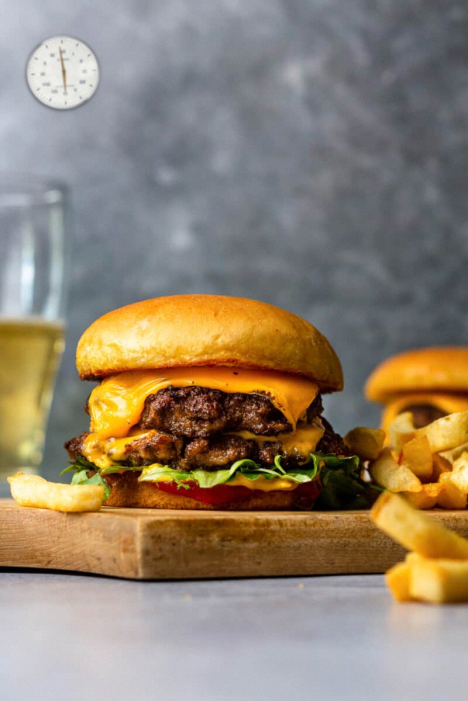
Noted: {"hour": 5, "minute": 59}
